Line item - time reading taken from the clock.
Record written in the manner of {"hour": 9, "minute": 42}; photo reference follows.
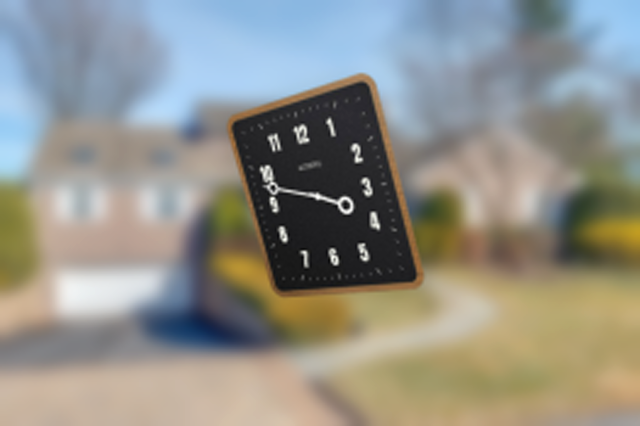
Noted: {"hour": 3, "minute": 48}
